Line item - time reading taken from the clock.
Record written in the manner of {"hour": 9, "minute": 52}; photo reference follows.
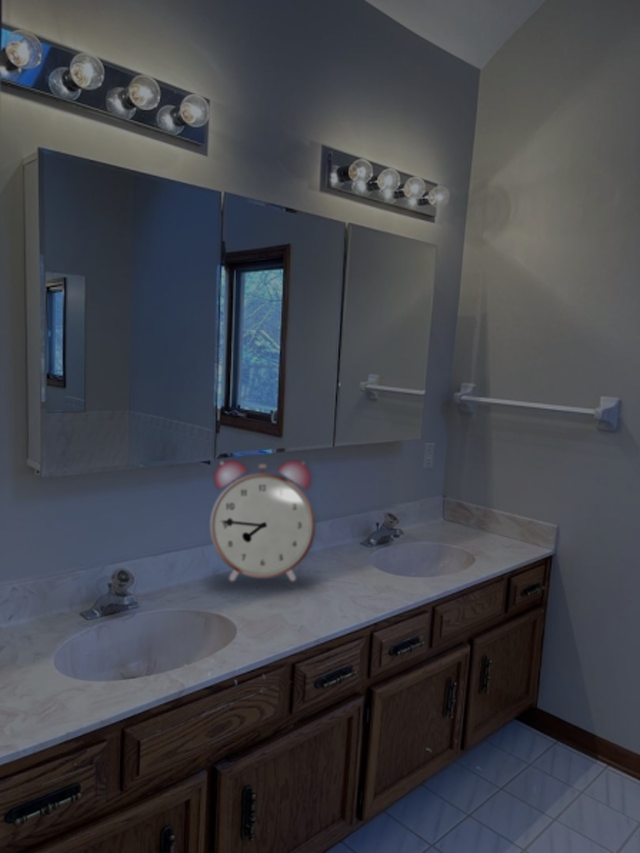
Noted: {"hour": 7, "minute": 46}
